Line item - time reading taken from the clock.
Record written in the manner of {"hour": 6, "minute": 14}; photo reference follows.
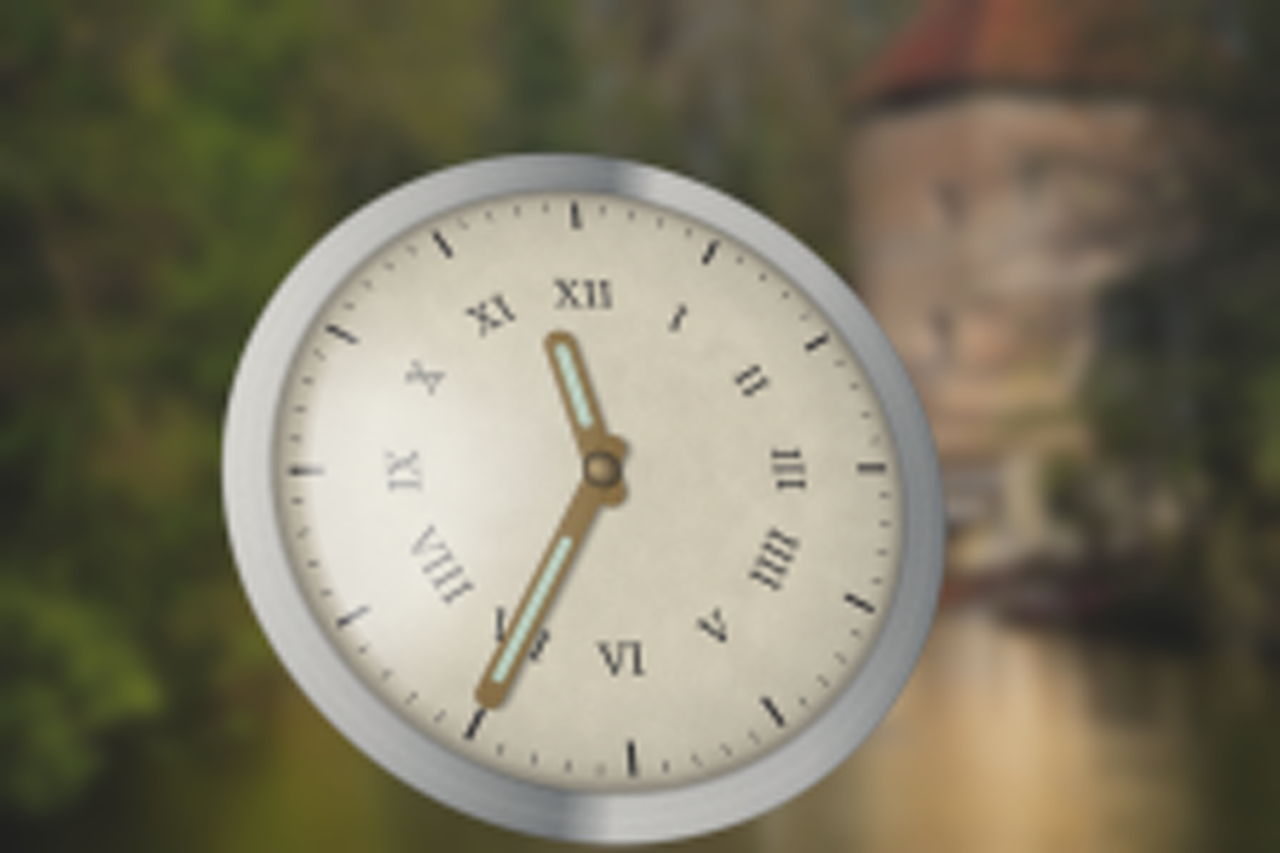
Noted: {"hour": 11, "minute": 35}
